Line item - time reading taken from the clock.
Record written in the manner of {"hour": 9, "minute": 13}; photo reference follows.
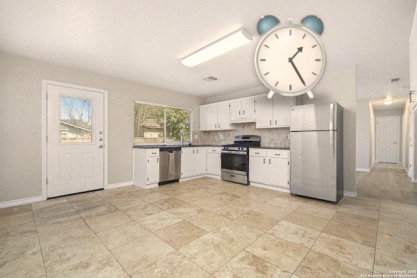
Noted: {"hour": 1, "minute": 25}
